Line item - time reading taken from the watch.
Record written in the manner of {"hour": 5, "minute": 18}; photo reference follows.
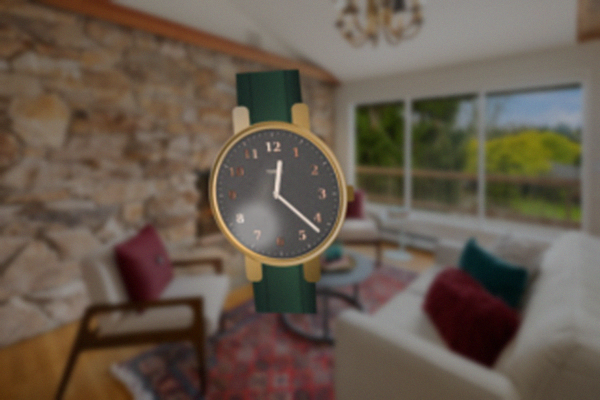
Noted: {"hour": 12, "minute": 22}
